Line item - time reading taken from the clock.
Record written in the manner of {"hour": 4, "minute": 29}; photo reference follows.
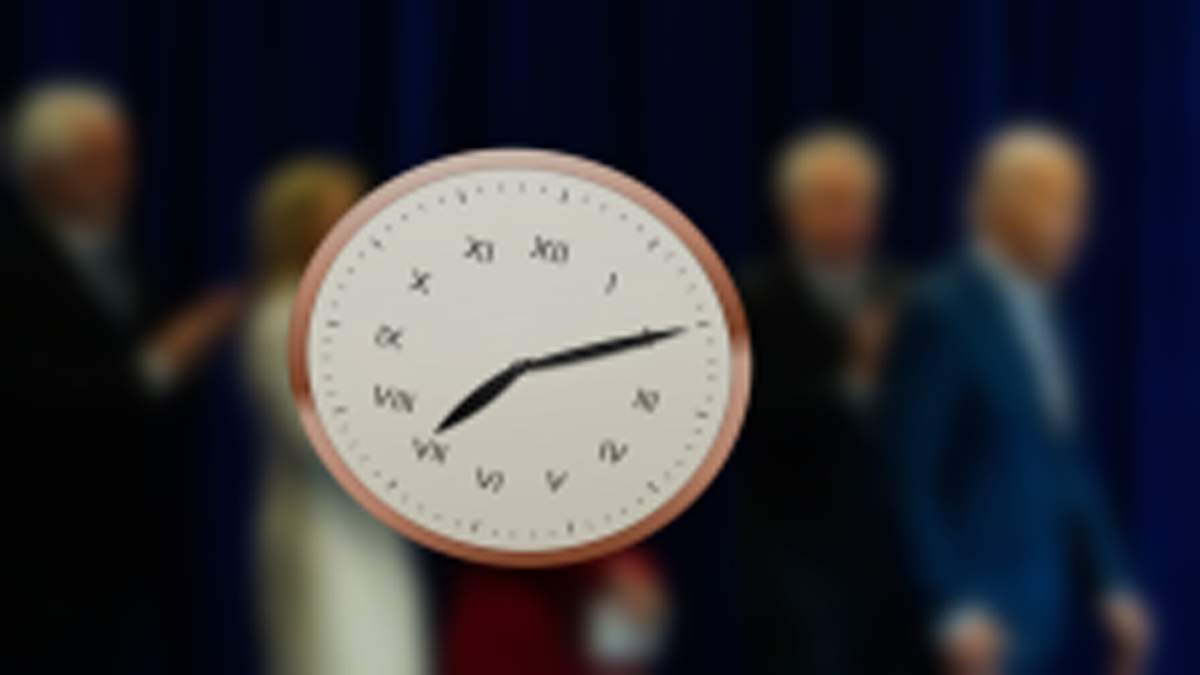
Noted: {"hour": 7, "minute": 10}
